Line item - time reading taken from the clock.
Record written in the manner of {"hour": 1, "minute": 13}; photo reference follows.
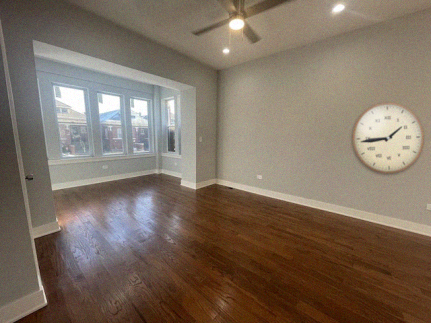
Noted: {"hour": 1, "minute": 44}
